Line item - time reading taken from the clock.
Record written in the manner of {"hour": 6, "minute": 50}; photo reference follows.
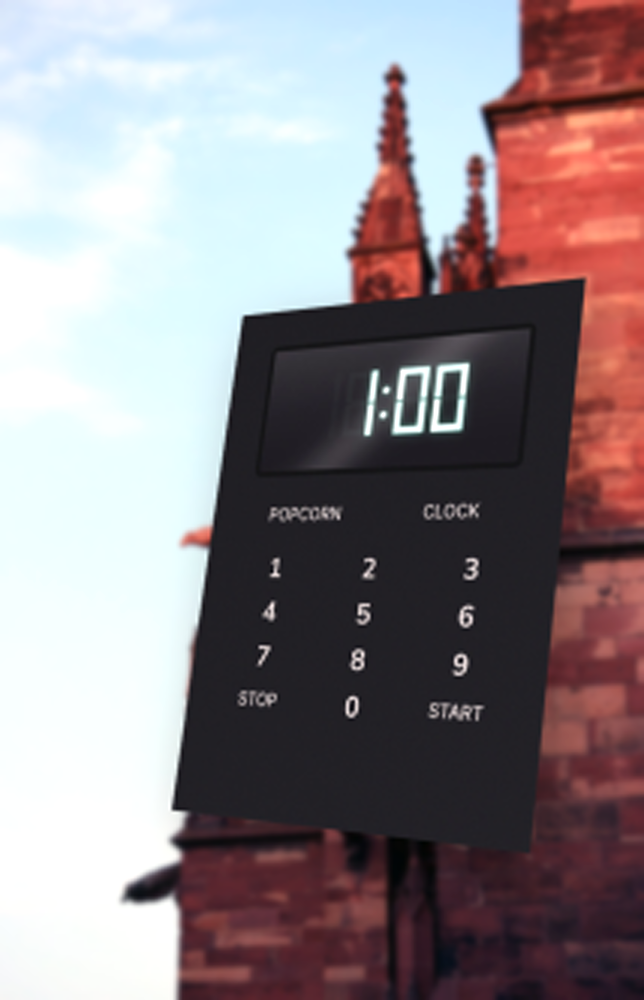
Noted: {"hour": 1, "minute": 0}
